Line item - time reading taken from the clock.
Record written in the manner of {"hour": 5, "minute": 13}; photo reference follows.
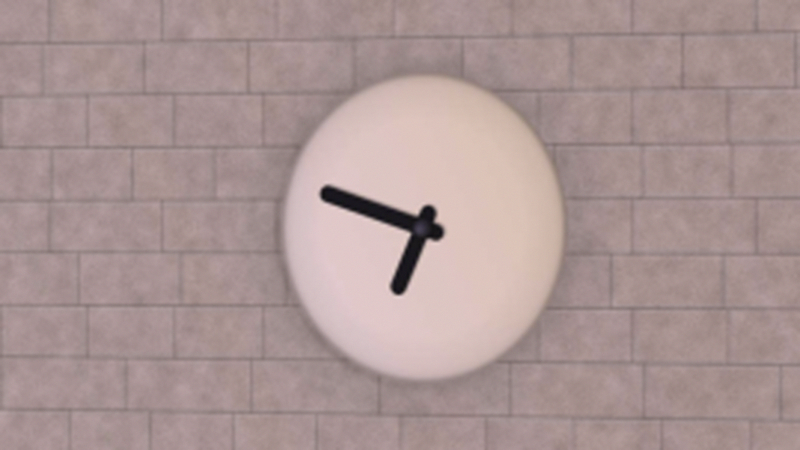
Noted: {"hour": 6, "minute": 48}
